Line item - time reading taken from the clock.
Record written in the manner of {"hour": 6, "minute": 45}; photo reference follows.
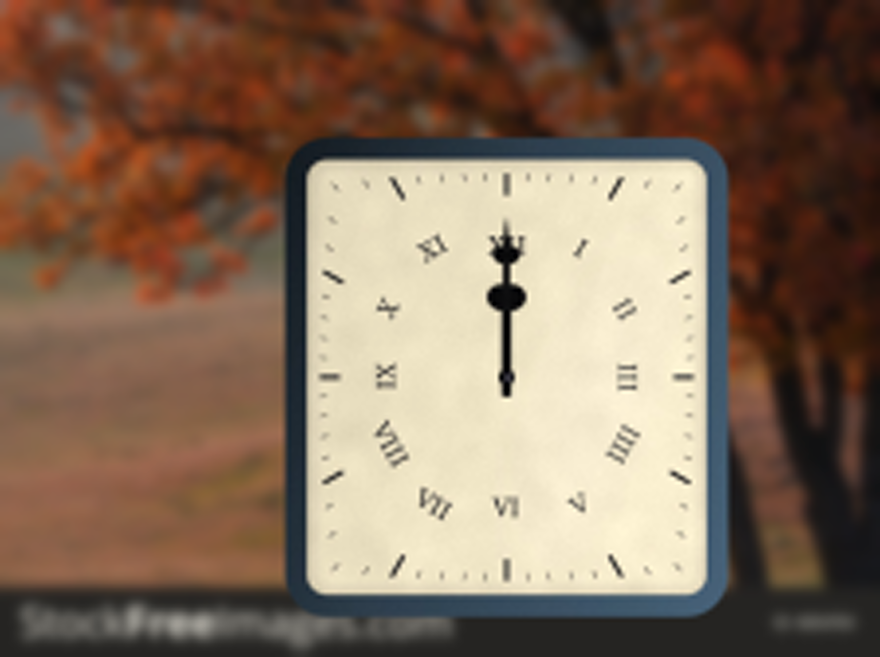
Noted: {"hour": 12, "minute": 0}
